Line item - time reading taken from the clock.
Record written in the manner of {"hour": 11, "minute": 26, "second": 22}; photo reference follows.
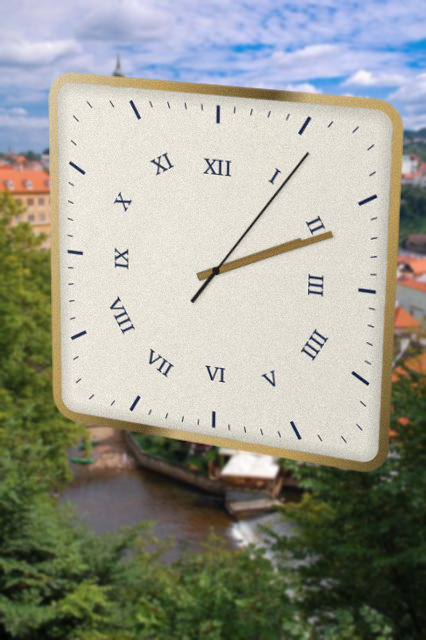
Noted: {"hour": 2, "minute": 11, "second": 6}
